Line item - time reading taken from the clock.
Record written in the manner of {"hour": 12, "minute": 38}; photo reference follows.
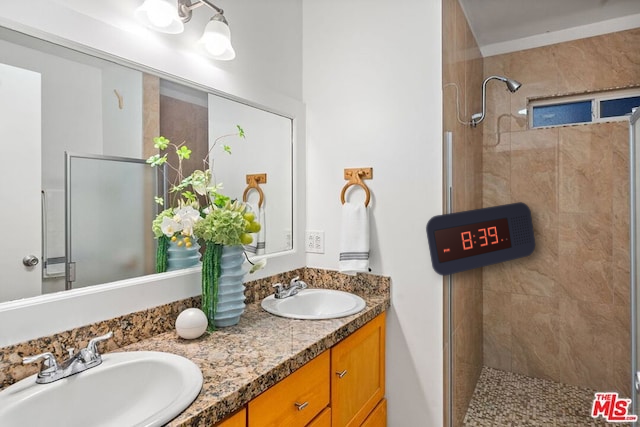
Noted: {"hour": 8, "minute": 39}
